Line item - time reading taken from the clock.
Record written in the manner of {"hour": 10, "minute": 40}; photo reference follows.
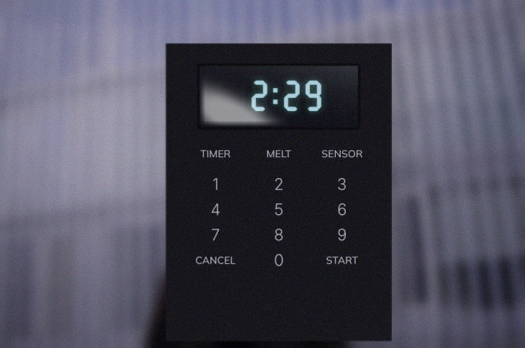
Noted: {"hour": 2, "minute": 29}
